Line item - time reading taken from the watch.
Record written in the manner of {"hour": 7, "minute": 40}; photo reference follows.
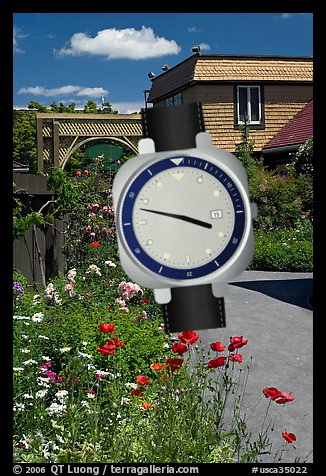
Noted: {"hour": 3, "minute": 48}
